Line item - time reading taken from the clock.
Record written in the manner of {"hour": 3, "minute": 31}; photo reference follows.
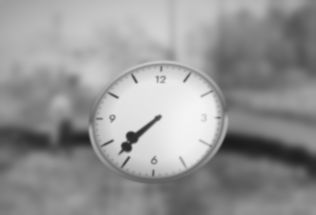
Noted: {"hour": 7, "minute": 37}
